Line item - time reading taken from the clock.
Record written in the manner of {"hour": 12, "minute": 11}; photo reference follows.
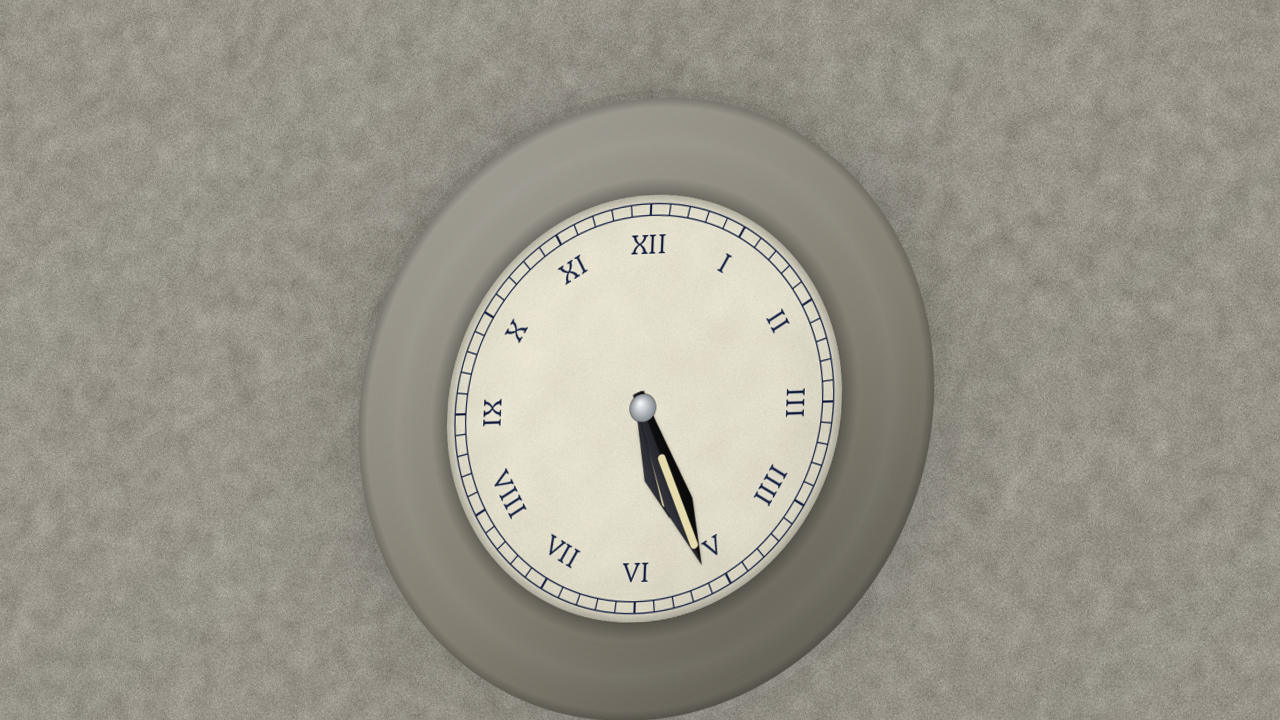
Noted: {"hour": 5, "minute": 26}
